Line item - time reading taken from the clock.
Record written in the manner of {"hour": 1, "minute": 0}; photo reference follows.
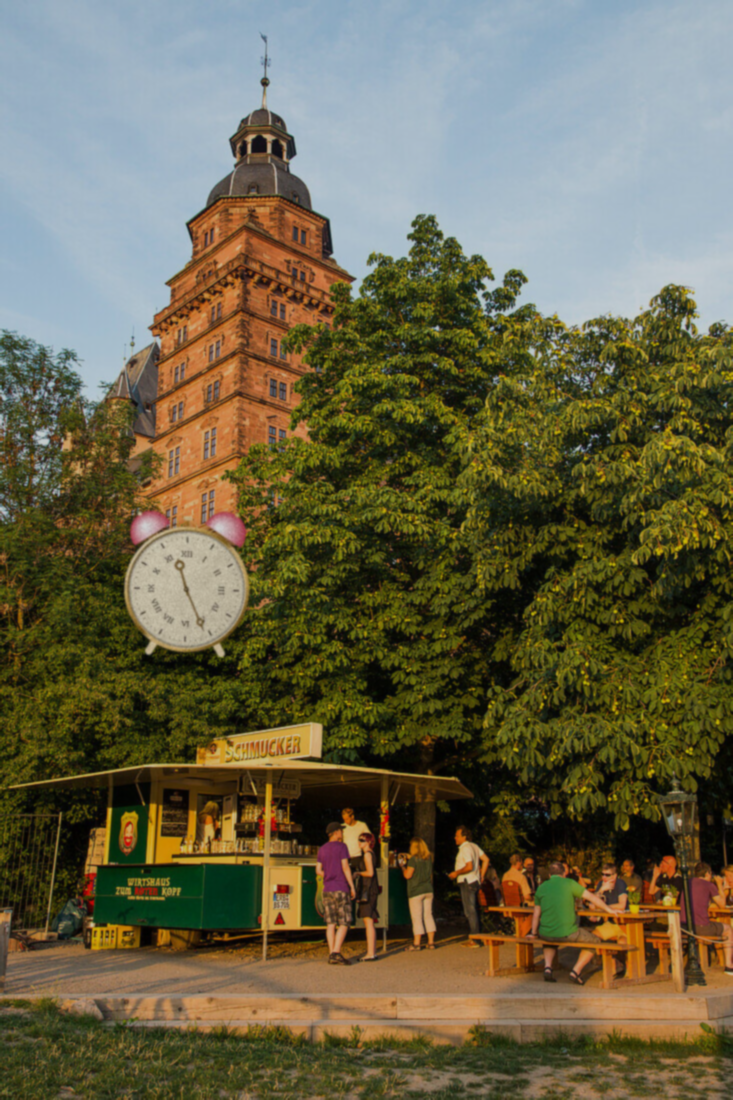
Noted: {"hour": 11, "minute": 26}
